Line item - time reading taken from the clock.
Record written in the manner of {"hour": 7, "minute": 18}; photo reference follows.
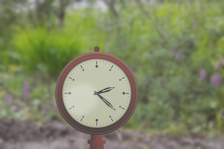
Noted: {"hour": 2, "minute": 22}
